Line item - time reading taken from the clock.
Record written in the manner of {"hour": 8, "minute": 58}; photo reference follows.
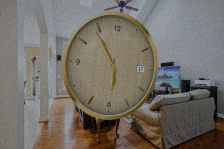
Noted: {"hour": 5, "minute": 54}
